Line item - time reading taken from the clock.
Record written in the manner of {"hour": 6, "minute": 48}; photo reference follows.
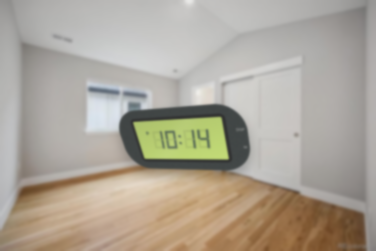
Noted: {"hour": 10, "minute": 14}
